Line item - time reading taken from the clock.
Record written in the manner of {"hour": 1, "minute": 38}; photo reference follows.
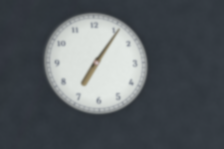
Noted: {"hour": 7, "minute": 6}
